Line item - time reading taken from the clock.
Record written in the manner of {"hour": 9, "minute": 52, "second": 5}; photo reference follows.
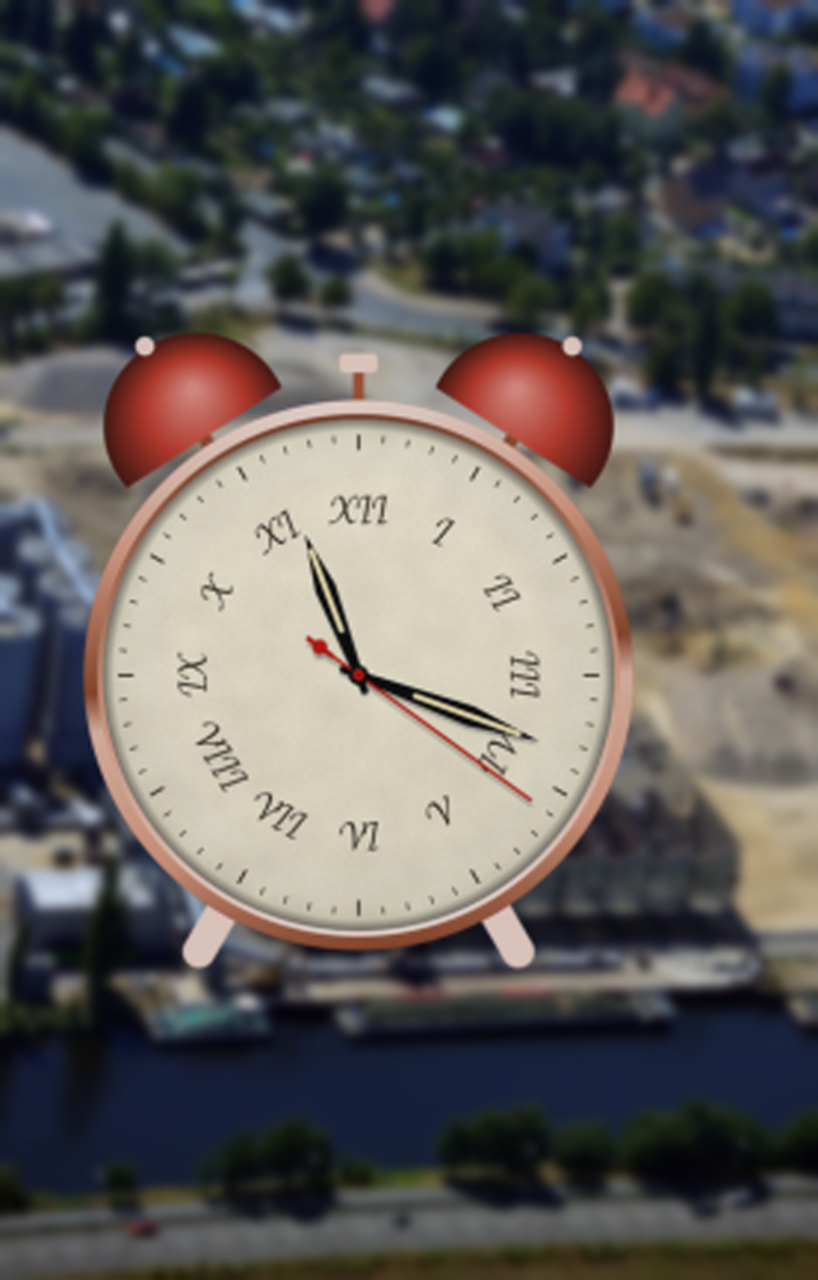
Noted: {"hour": 11, "minute": 18, "second": 21}
